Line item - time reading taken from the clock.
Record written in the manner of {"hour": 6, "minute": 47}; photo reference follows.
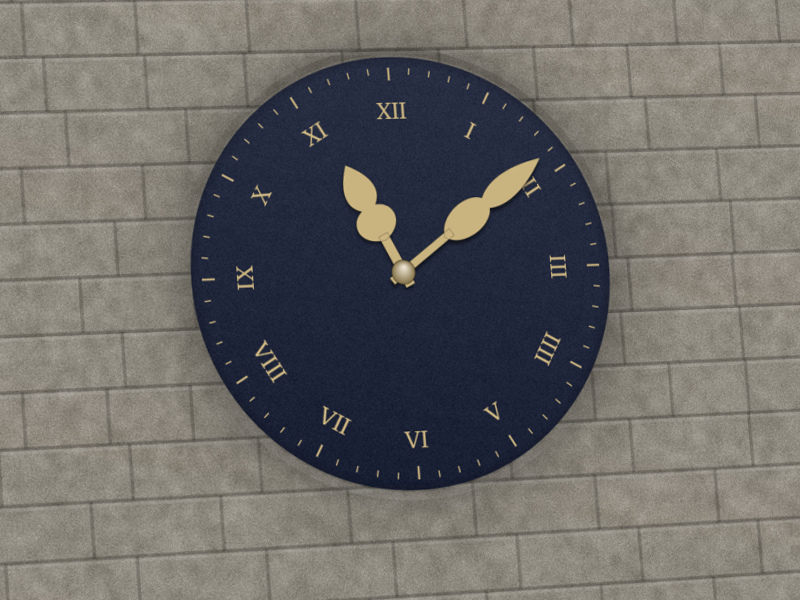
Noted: {"hour": 11, "minute": 9}
